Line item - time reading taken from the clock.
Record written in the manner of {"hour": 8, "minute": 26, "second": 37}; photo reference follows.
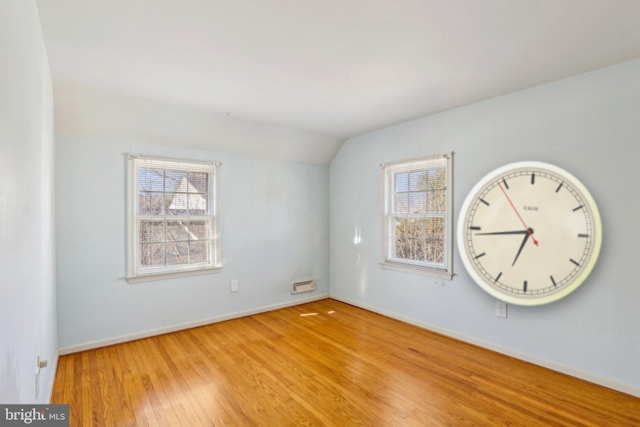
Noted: {"hour": 6, "minute": 43, "second": 54}
